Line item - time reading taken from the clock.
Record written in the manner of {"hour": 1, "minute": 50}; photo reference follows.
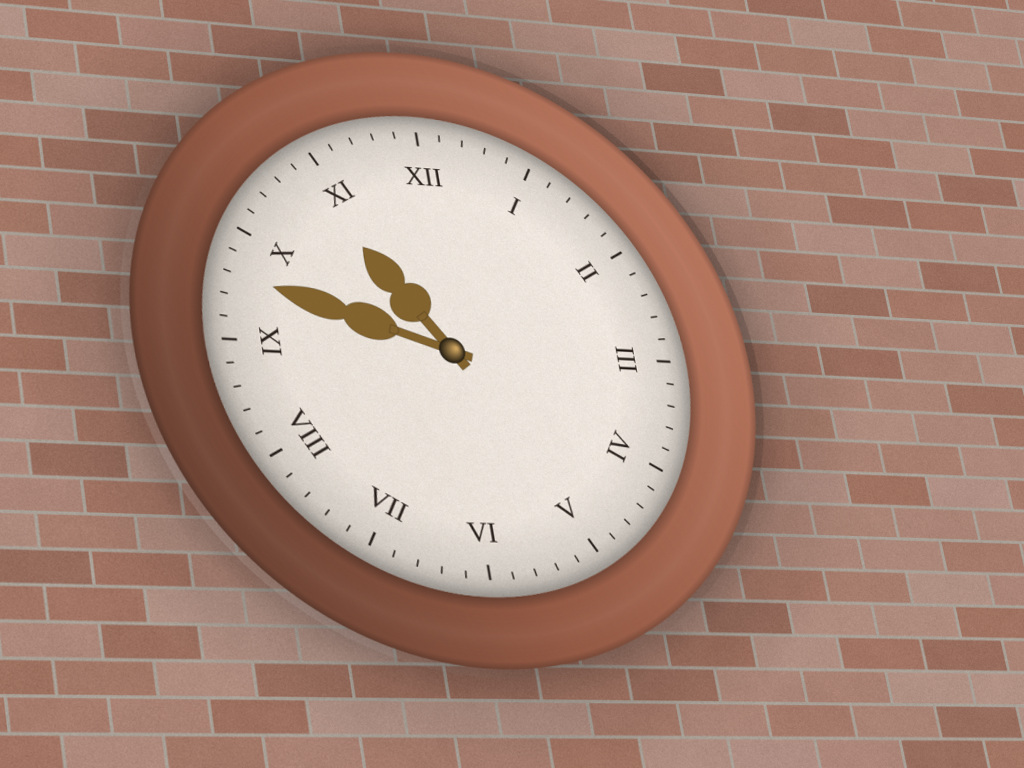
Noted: {"hour": 10, "minute": 48}
